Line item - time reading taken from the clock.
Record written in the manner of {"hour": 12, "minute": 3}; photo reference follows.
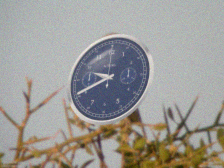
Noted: {"hour": 9, "minute": 41}
